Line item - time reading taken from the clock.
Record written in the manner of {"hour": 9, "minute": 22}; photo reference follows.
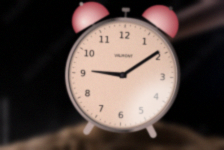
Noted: {"hour": 9, "minute": 9}
